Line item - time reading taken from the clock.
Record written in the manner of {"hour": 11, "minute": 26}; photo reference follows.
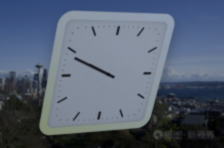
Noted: {"hour": 9, "minute": 49}
